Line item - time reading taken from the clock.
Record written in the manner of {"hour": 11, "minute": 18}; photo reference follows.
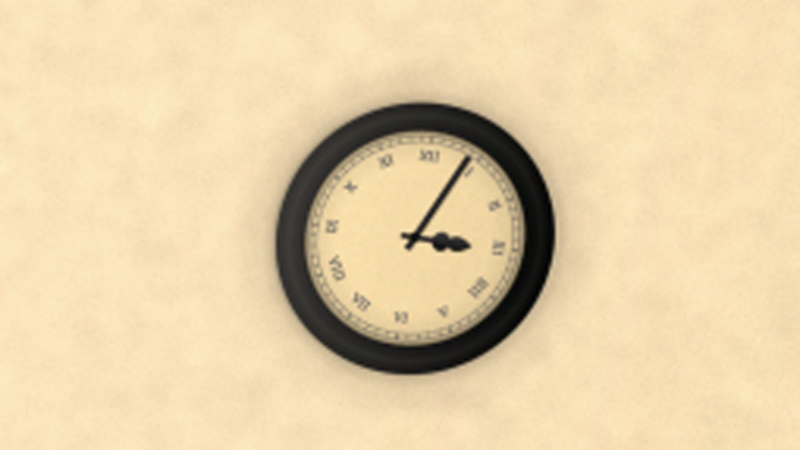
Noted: {"hour": 3, "minute": 4}
